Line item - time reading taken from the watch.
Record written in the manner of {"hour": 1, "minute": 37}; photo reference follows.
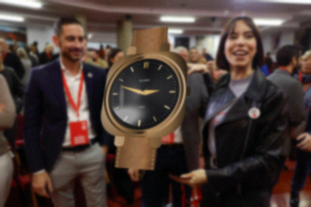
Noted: {"hour": 2, "minute": 48}
